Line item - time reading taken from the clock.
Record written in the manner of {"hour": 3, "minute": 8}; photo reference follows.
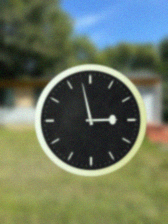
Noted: {"hour": 2, "minute": 58}
